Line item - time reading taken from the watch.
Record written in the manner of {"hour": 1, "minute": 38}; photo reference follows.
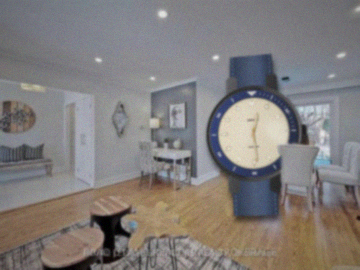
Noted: {"hour": 12, "minute": 29}
